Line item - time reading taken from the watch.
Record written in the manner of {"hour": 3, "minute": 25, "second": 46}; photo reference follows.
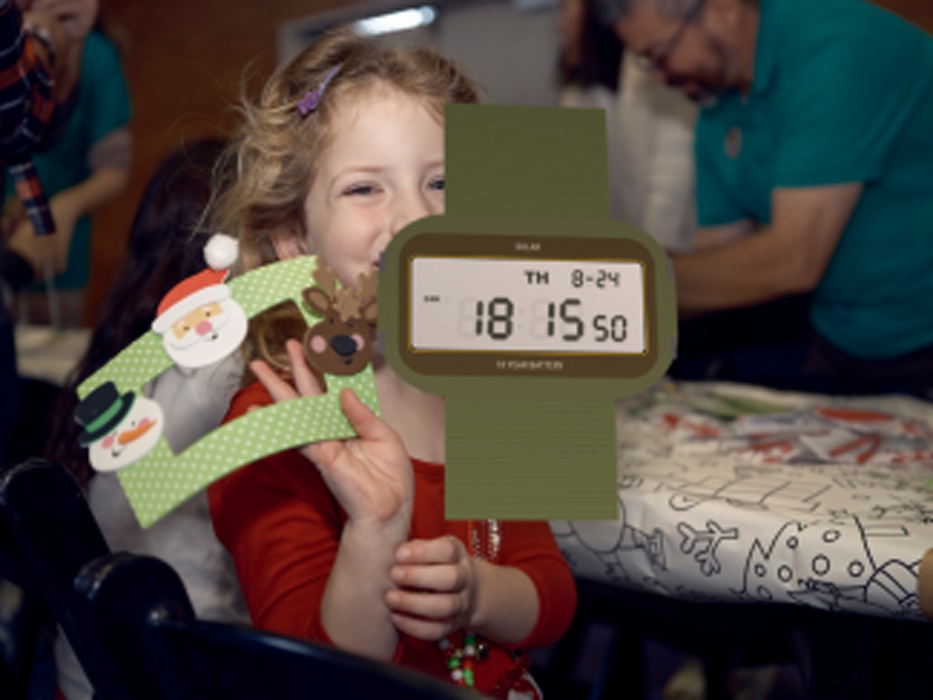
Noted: {"hour": 18, "minute": 15, "second": 50}
